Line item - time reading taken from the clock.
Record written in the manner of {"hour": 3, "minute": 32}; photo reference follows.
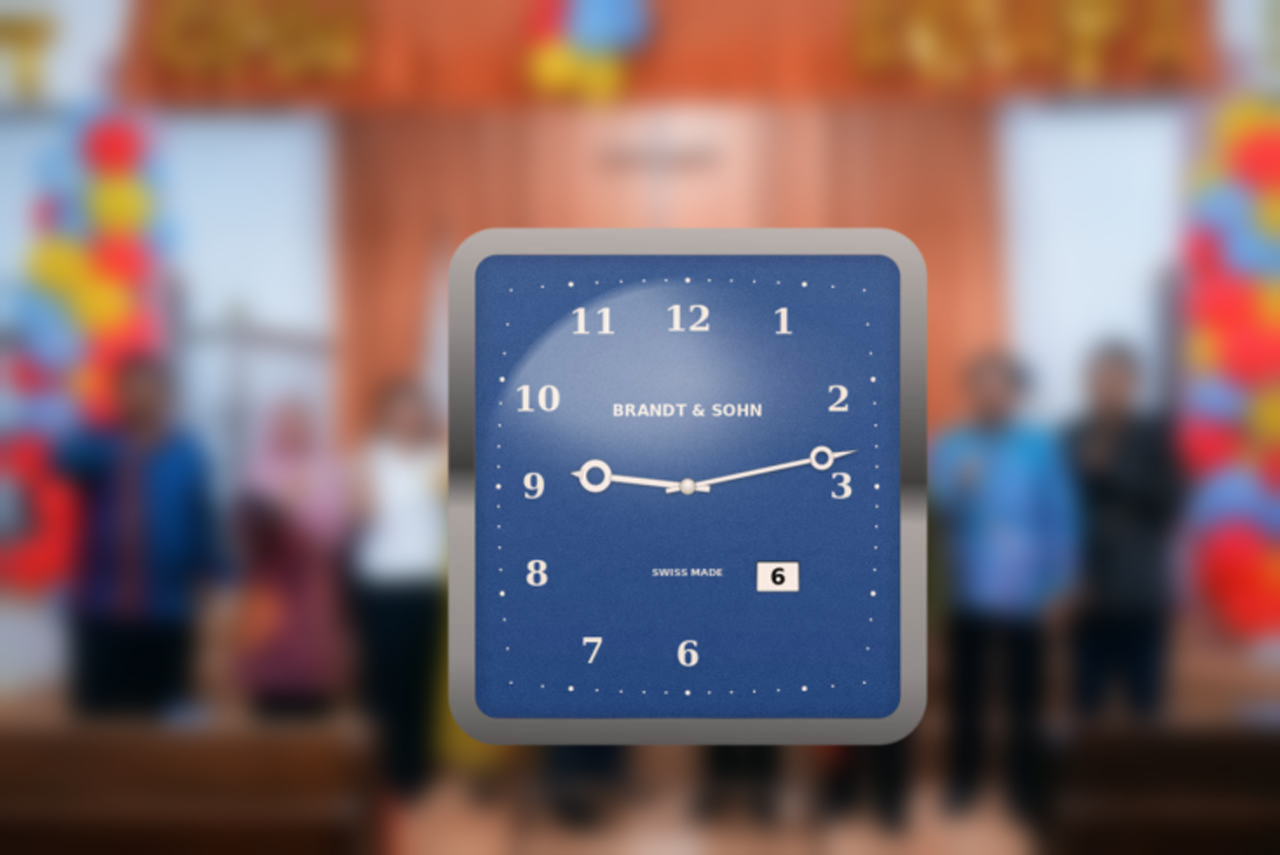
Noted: {"hour": 9, "minute": 13}
